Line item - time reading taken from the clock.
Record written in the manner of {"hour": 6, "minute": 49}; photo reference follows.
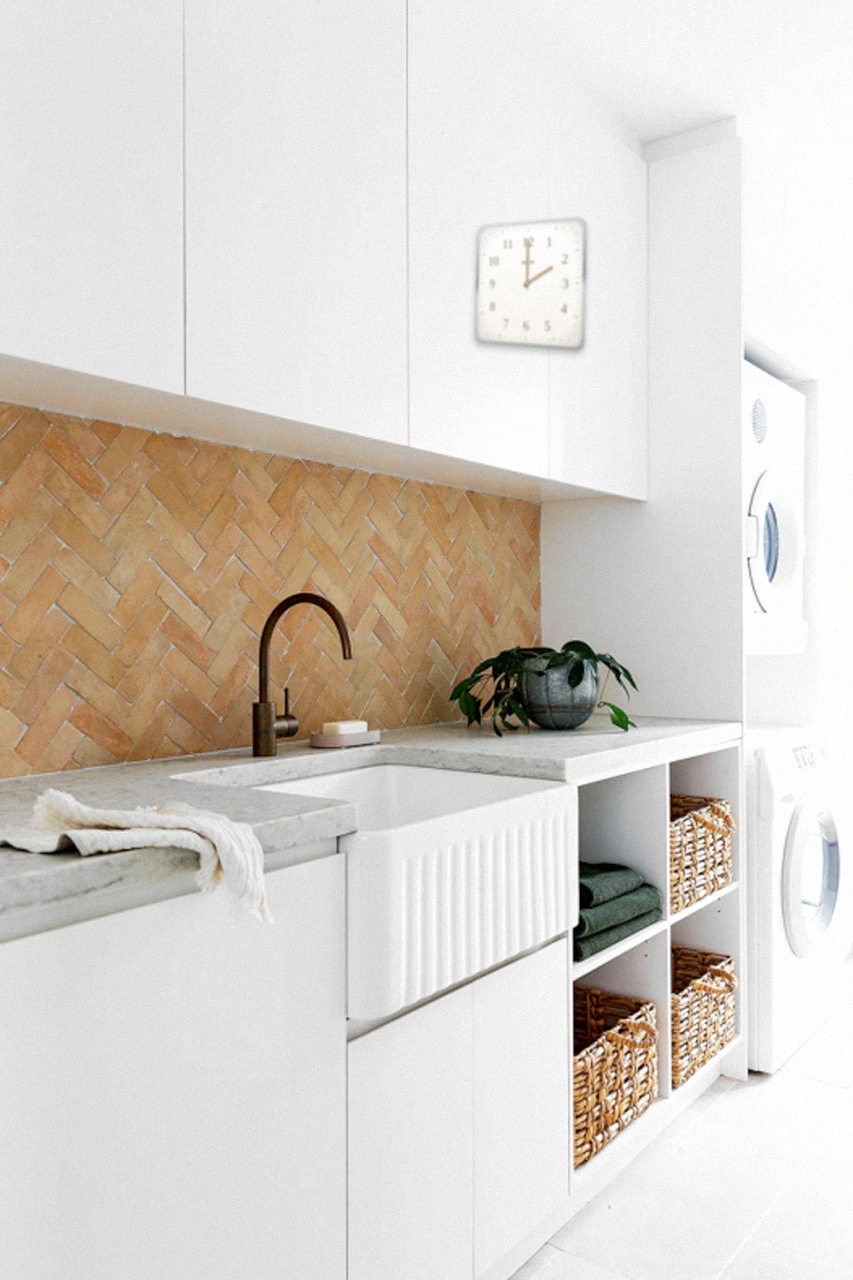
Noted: {"hour": 2, "minute": 0}
